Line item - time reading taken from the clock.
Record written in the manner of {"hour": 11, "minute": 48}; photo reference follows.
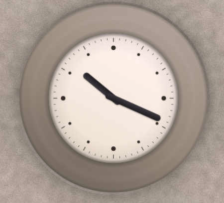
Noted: {"hour": 10, "minute": 19}
